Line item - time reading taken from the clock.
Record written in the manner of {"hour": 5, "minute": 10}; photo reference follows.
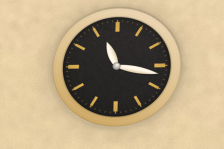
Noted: {"hour": 11, "minute": 17}
